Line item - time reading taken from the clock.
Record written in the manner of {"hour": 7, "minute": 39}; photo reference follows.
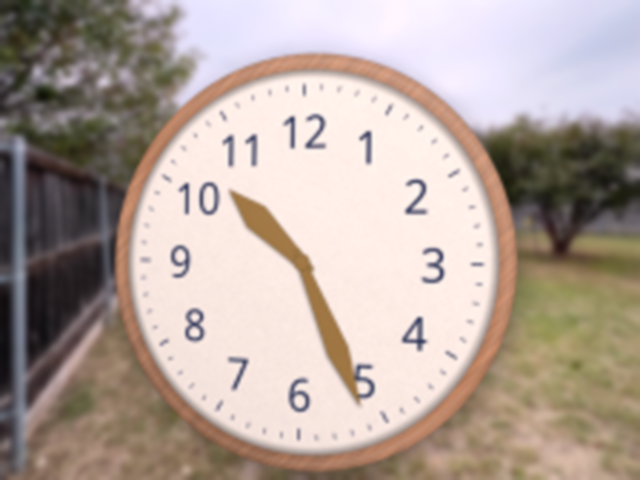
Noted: {"hour": 10, "minute": 26}
